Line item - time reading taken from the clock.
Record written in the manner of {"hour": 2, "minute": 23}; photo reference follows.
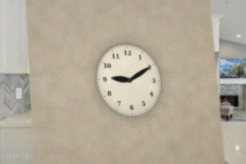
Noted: {"hour": 9, "minute": 10}
